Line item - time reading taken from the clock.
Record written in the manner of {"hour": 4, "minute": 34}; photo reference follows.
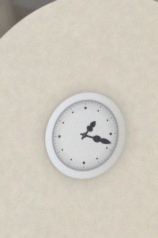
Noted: {"hour": 1, "minute": 18}
